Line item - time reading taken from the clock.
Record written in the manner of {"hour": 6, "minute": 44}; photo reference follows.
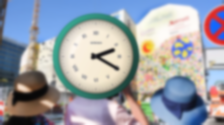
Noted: {"hour": 2, "minute": 20}
